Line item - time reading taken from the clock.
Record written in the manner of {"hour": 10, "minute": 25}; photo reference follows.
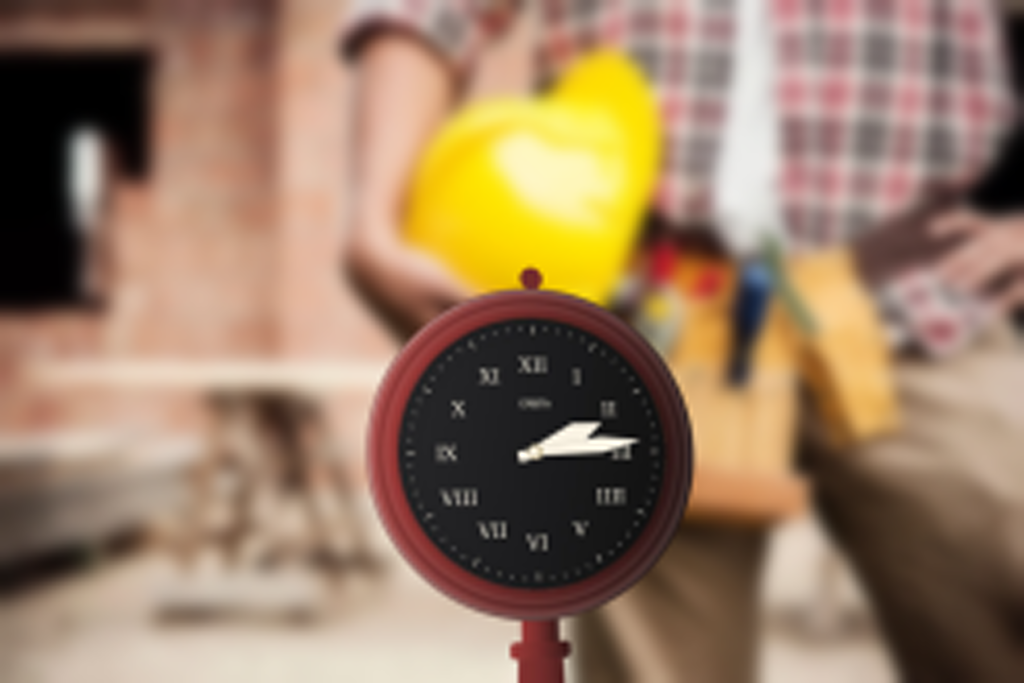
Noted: {"hour": 2, "minute": 14}
